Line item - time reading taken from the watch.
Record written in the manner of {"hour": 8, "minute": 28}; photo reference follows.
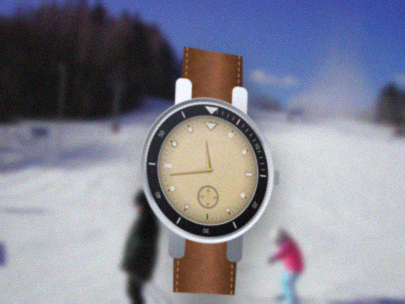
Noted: {"hour": 11, "minute": 43}
